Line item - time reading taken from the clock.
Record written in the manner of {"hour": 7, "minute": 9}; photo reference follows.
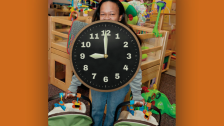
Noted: {"hour": 9, "minute": 0}
